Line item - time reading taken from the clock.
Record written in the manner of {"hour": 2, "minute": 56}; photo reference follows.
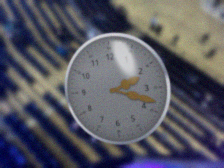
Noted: {"hour": 2, "minute": 18}
